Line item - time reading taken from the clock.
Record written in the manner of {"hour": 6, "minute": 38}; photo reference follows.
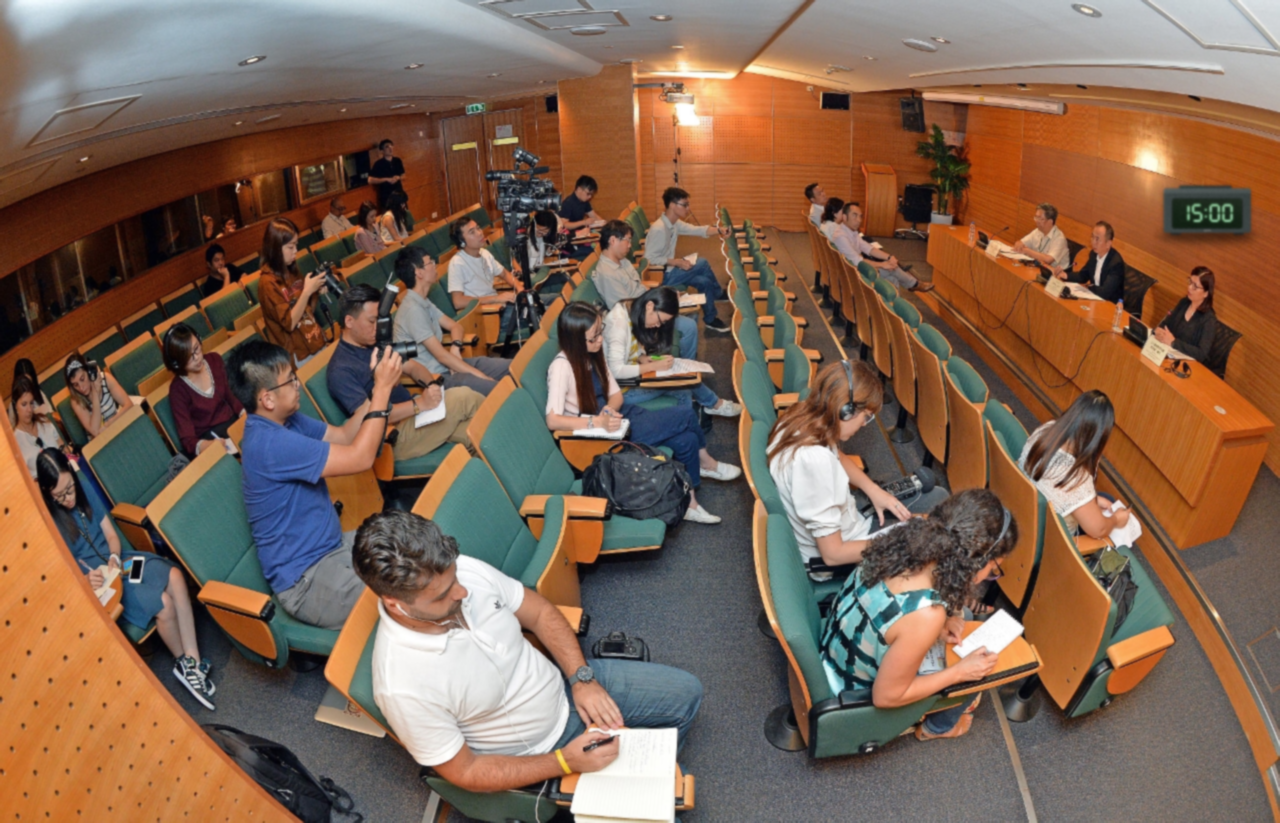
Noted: {"hour": 15, "minute": 0}
